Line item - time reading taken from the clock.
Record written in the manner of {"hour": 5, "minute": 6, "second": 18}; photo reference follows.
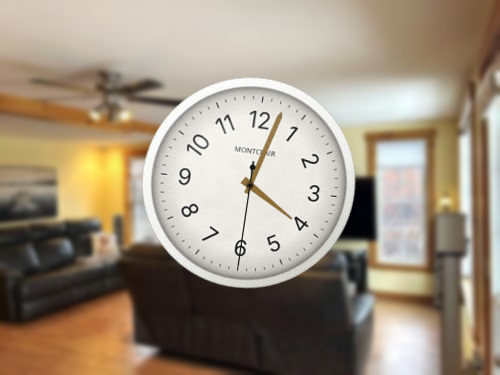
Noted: {"hour": 4, "minute": 2, "second": 30}
